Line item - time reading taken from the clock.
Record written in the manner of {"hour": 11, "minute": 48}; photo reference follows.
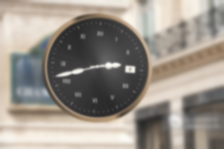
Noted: {"hour": 2, "minute": 42}
